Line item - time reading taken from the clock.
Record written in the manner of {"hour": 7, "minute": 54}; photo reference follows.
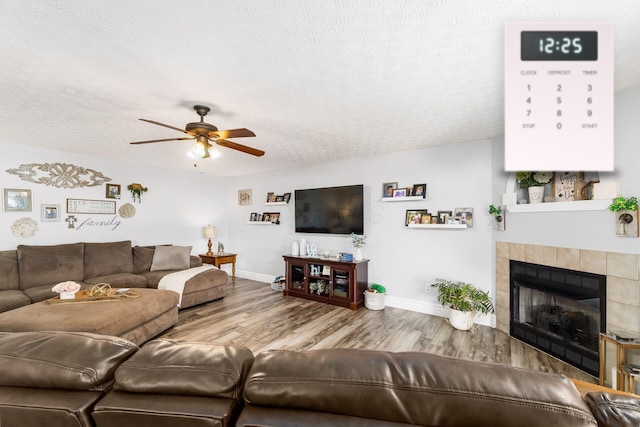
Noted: {"hour": 12, "minute": 25}
